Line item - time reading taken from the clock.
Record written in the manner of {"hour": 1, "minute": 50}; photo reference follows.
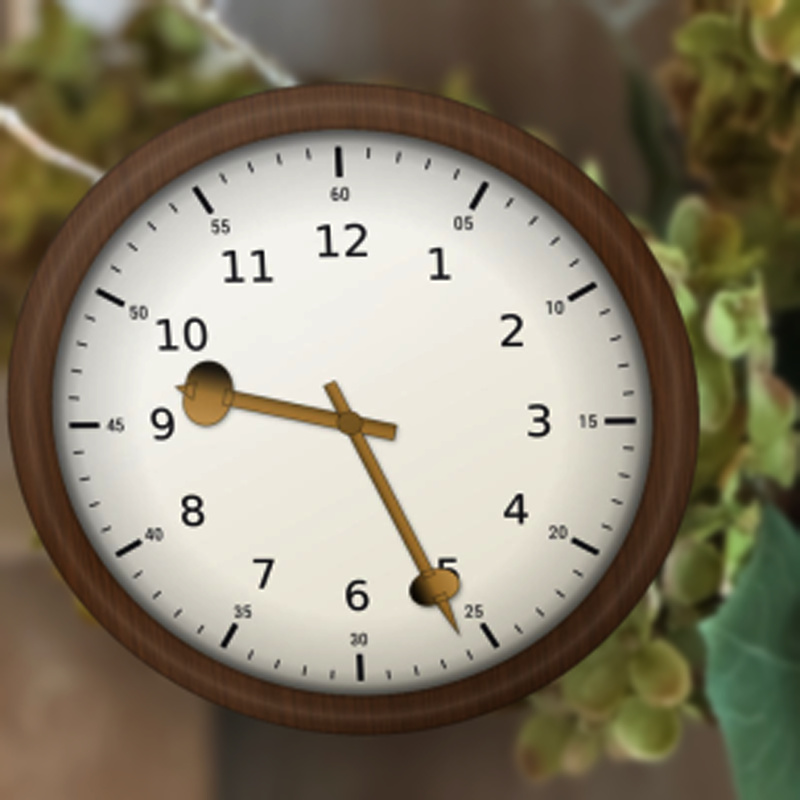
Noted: {"hour": 9, "minute": 26}
